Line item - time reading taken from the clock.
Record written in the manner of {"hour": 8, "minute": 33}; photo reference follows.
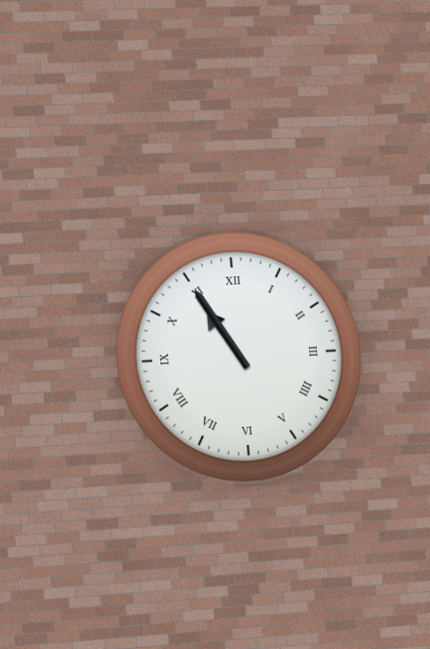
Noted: {"hour": 10, "minute": 55}
